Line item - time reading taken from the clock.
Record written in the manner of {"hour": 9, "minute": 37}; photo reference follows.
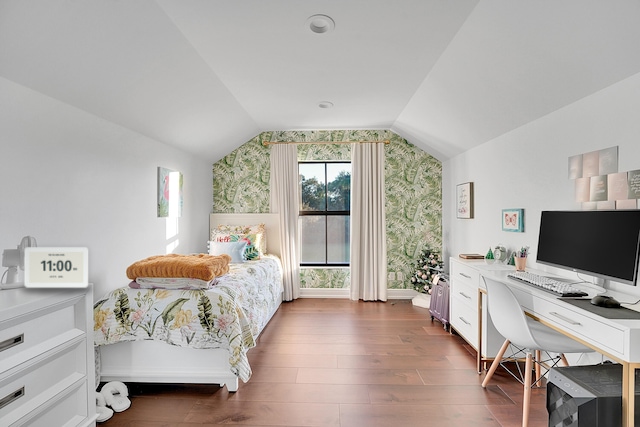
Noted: {"hour": 11, "minute": 0}
